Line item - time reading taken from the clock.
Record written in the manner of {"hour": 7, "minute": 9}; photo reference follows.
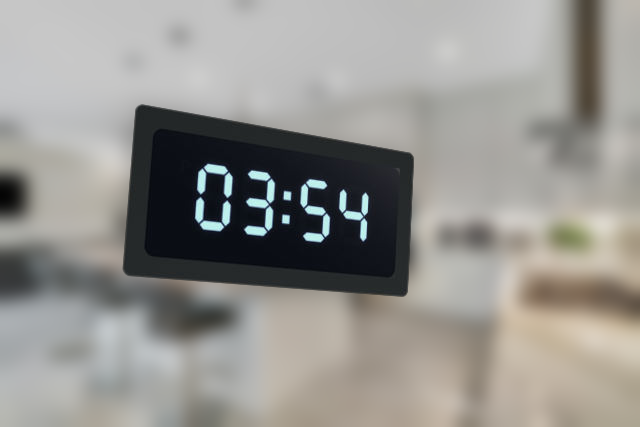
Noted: {"hour": 3, "minute": 54}
